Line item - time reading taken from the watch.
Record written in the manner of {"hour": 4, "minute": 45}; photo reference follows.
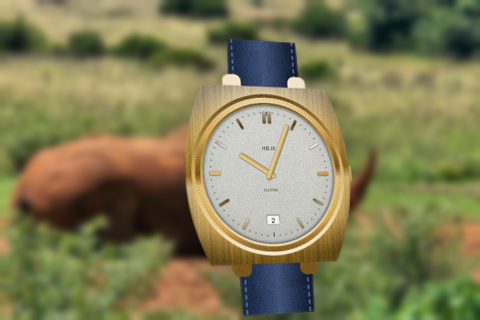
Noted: {"hour": 10, "minute": 4}
